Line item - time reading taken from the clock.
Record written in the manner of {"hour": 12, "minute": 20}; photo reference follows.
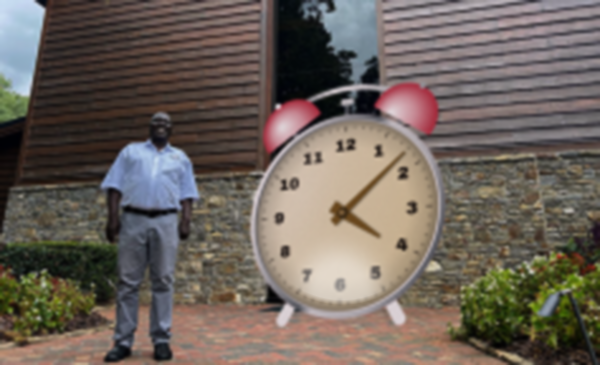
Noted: {"hour": 4, "minute": 8}
